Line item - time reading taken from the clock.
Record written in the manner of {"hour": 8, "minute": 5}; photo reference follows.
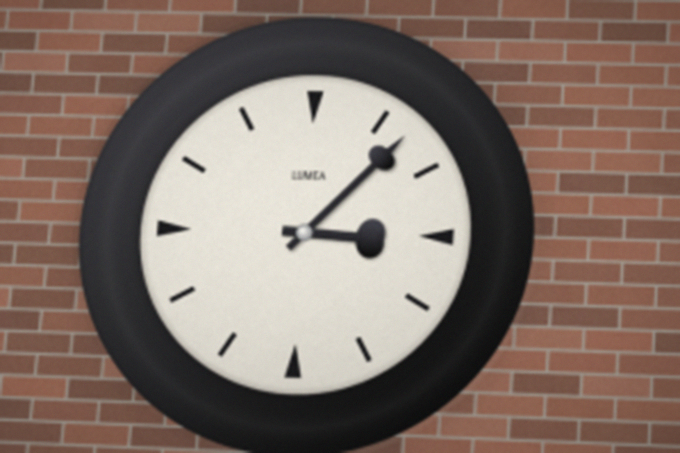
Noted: {"hour": 3, "minute": 7}
